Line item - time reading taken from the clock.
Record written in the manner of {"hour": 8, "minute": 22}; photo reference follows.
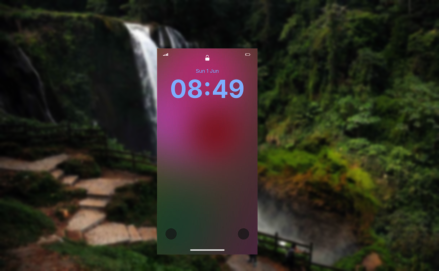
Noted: {"hour": 8, "minute": 49}
